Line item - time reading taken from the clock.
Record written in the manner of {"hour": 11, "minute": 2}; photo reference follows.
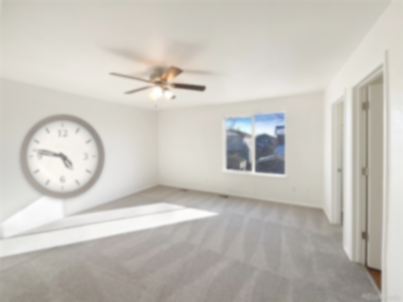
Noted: {"hour": 4, "minute": 47}
